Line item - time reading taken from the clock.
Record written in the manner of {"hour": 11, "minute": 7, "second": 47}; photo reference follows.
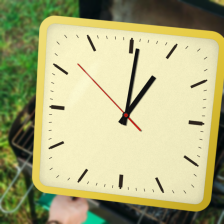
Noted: {"hour": 1, "minute": 0, "second": 52}
